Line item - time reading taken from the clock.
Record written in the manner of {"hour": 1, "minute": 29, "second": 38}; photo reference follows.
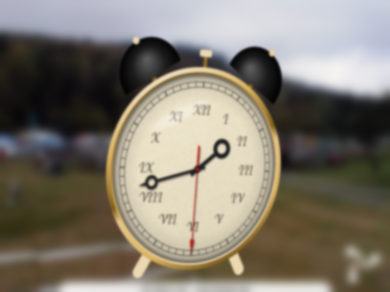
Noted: {"hour": 1, "minute": 42, "second": 30}
